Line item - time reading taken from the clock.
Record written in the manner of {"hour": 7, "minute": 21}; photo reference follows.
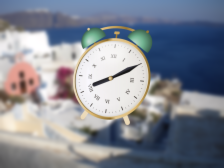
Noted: {"hour": 8, "minute": 10}
